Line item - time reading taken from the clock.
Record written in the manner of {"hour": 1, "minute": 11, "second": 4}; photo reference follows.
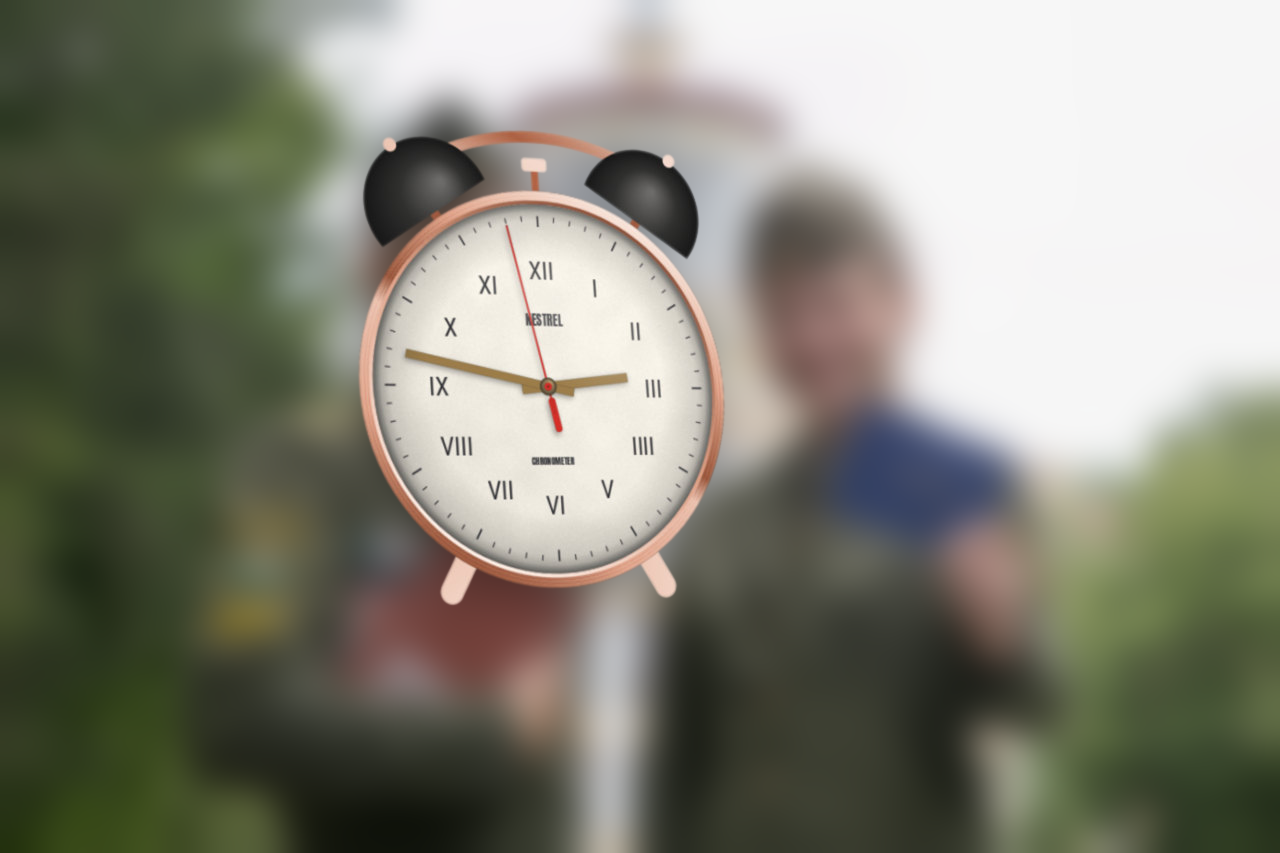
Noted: {"hour": 2, "minute": 46, "second": 58}
